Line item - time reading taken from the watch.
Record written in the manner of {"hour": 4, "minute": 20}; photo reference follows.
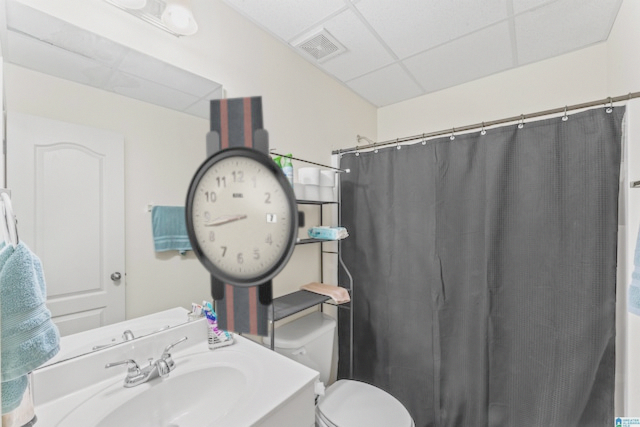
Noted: {"hour": 8, "minute": 43}
